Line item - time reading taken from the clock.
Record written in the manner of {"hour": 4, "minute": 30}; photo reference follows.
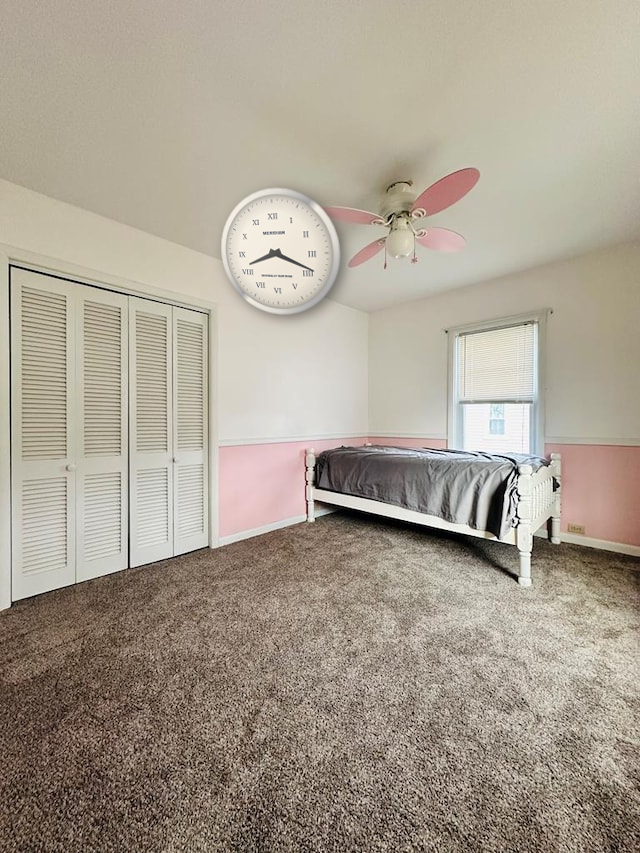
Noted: {"hour": 8, "minute": 19}
